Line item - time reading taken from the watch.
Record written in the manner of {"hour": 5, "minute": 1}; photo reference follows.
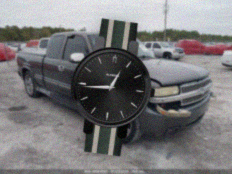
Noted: {"hour": 12, "minute": 44}
